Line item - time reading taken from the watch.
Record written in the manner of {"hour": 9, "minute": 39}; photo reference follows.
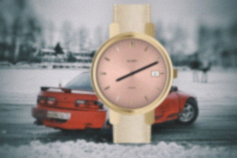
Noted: {"hour": 8, "minute": 11}
